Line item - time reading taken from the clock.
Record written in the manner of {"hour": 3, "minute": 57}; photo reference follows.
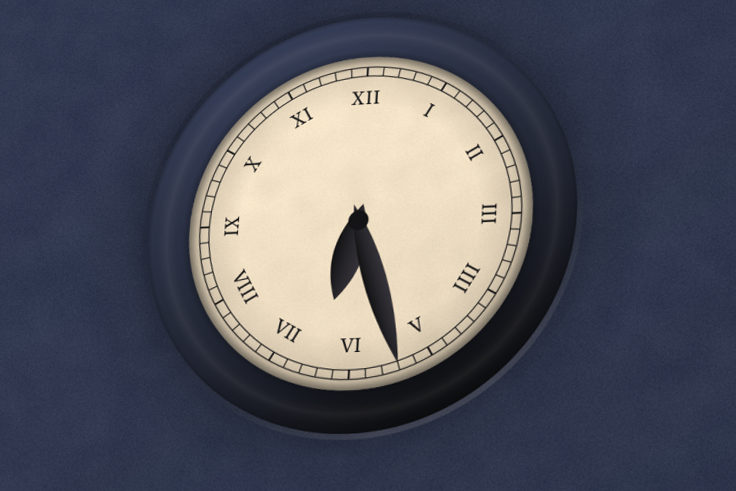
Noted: {"hour": 6, "minute": 27}
